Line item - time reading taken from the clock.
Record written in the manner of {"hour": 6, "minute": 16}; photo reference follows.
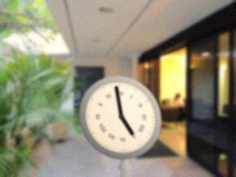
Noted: {"hour": 4, "minute": 59}
